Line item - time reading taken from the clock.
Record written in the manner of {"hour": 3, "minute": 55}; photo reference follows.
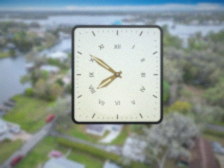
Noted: {"hour": 7, "minute": 51}
